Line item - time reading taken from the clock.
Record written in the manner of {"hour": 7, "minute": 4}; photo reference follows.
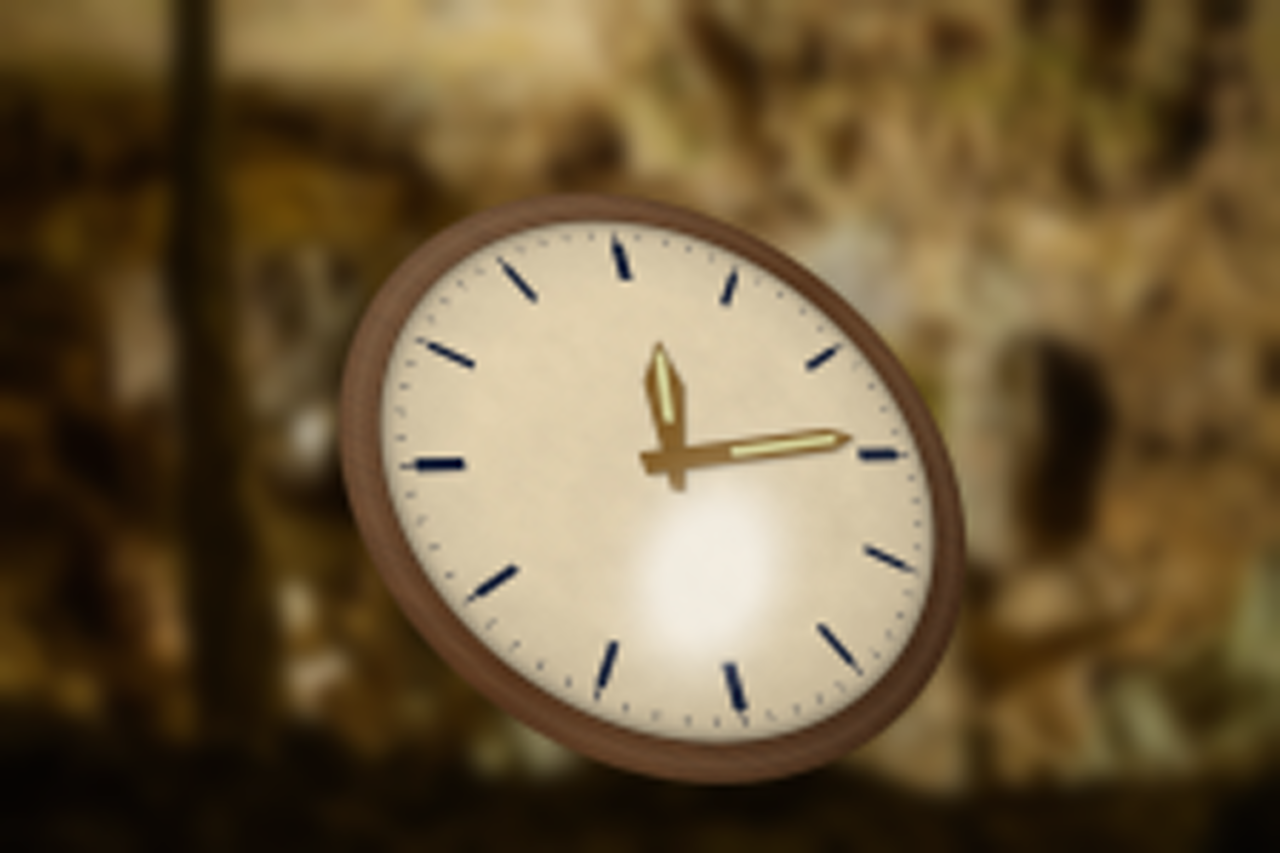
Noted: {"hour": 12, "minute": 14}
